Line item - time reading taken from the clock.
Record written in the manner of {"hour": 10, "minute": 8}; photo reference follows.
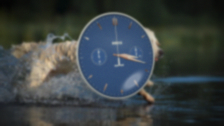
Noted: {"hour": 3, "minute": 18}
